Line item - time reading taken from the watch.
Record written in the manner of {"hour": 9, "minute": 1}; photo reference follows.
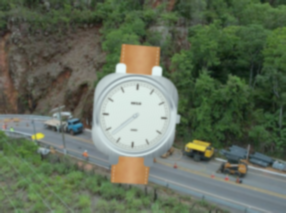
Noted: {"hour": 7, "minute": 38}
